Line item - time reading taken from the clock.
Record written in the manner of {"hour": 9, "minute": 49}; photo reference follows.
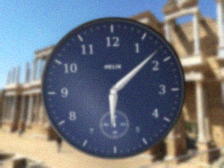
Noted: {"hour": 6, "minute": 8}
